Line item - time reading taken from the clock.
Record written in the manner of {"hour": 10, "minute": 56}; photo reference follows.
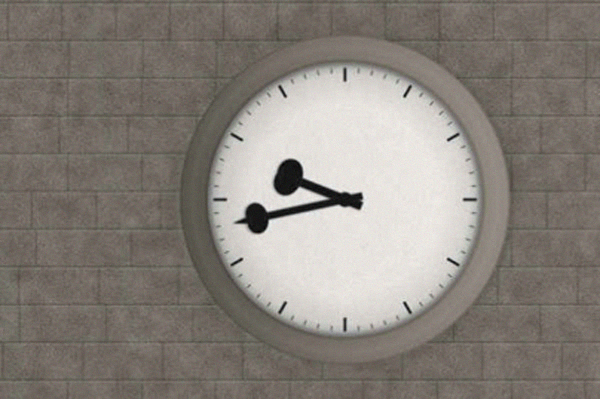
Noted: {"hour": 9, "minute": 43}
